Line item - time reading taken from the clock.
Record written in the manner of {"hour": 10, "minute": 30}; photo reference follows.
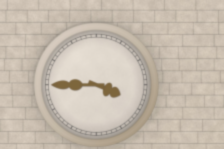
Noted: {"hour": 3, "minute": 45}
